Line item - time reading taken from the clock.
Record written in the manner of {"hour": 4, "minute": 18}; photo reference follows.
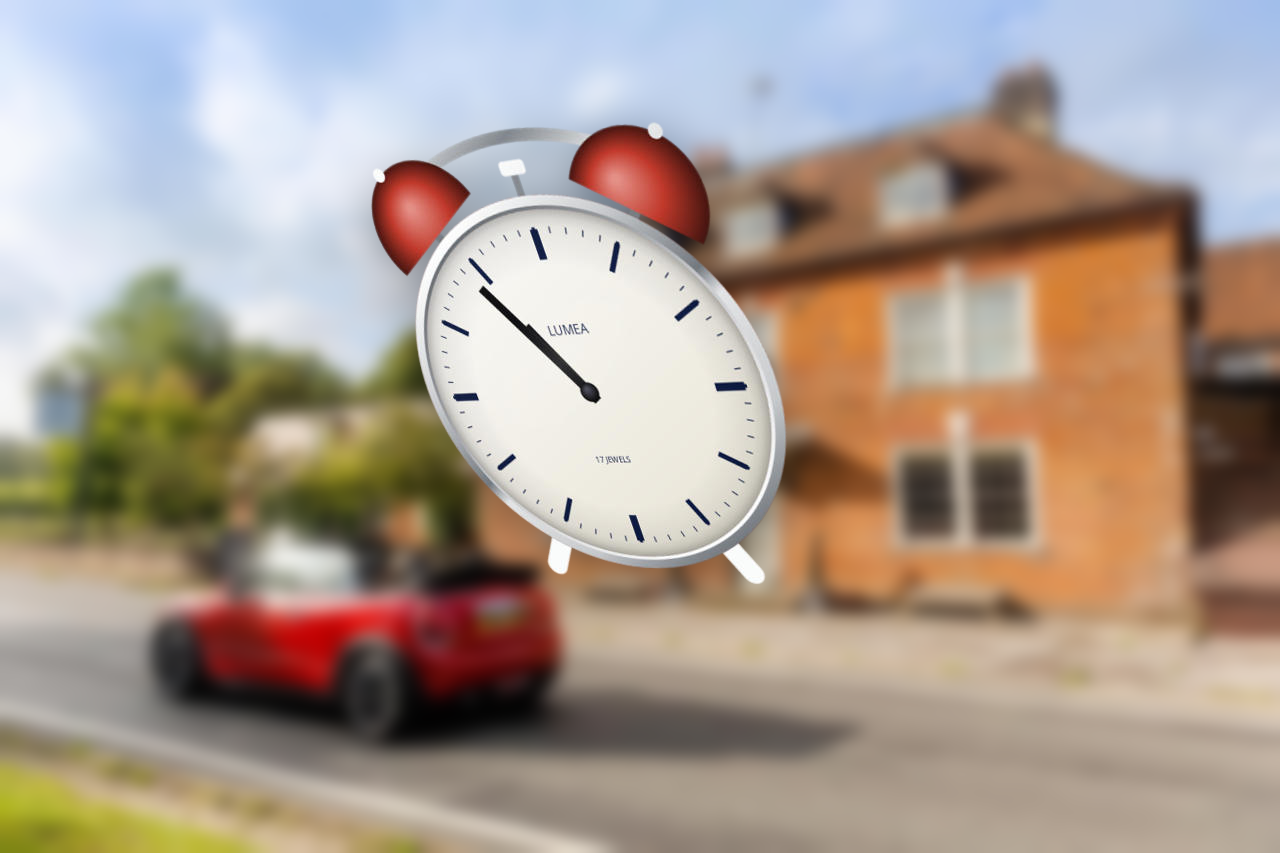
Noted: {"hour": 10, "minute": 54}
